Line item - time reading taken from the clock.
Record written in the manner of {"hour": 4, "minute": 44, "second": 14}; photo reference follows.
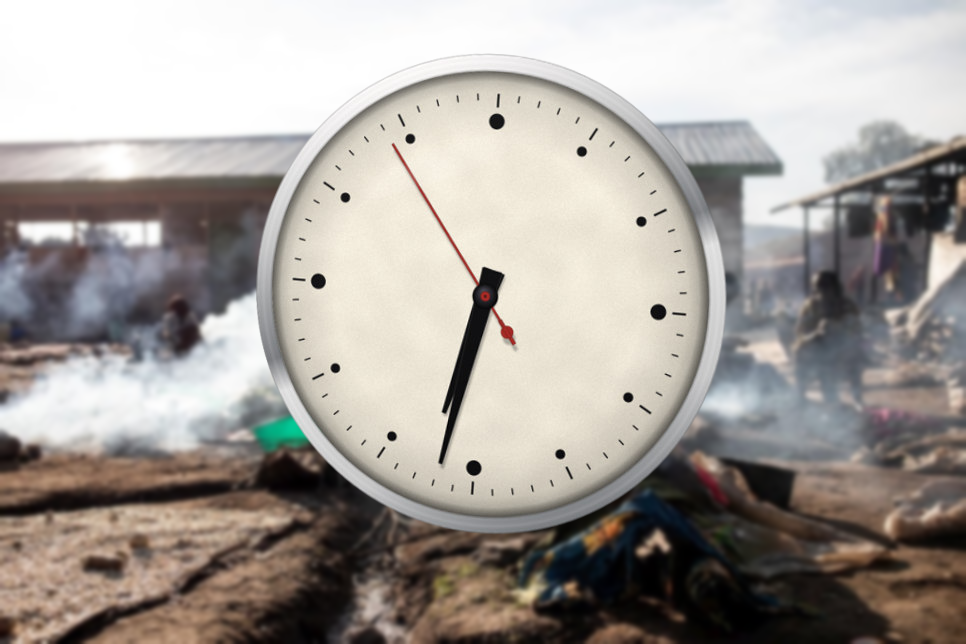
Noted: {"hour": 6, "minute": 31, "second": 54}
